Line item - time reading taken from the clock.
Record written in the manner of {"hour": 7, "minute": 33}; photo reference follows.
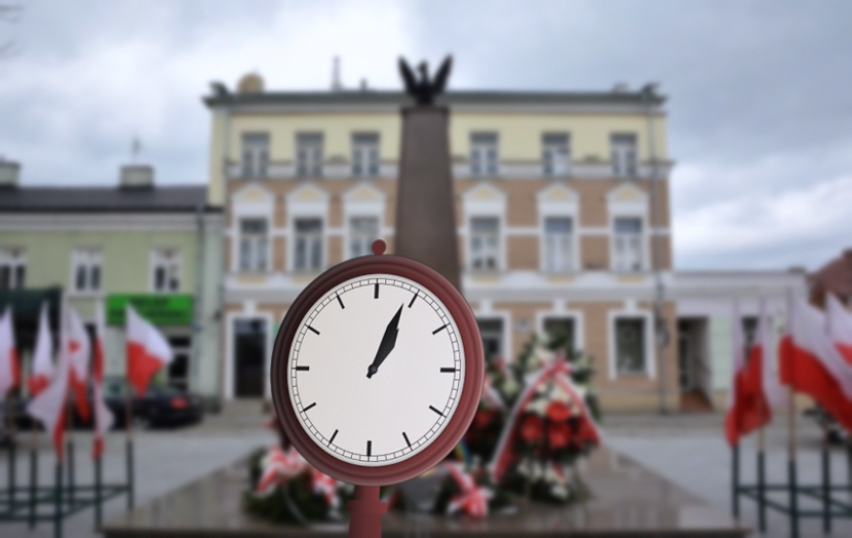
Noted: {"hour": 1, "minute": 4}
